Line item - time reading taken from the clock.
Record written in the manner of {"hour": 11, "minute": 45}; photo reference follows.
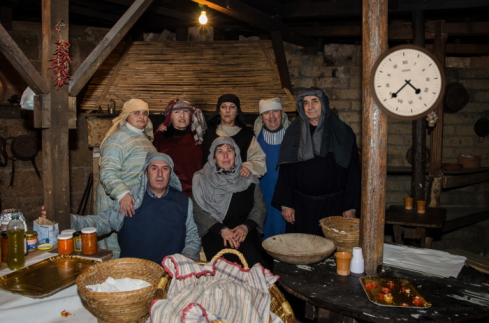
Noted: {"hour": 4, "minute": 39}
